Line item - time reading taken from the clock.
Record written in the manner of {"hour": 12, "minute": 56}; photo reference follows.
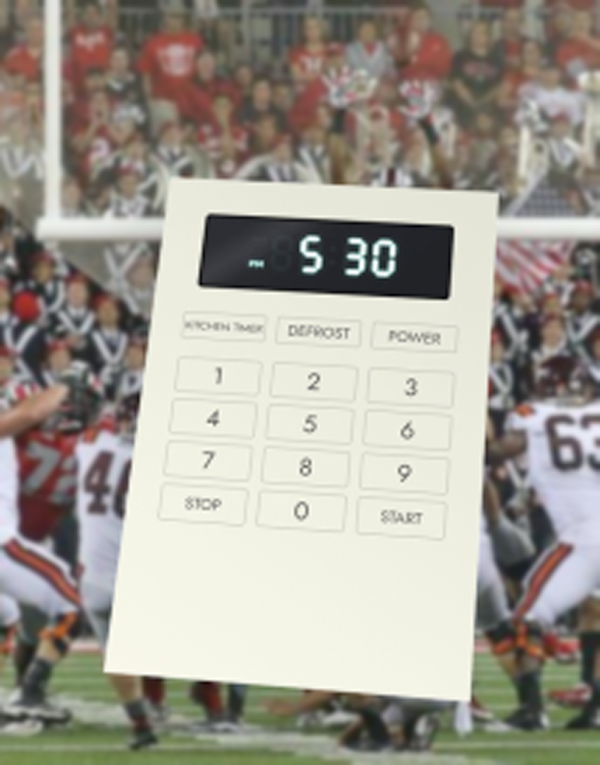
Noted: {"hour": 5, "minute": 30}
